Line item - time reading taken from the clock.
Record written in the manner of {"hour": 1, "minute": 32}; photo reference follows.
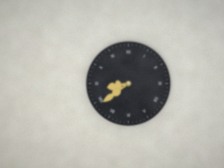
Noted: {"hour": 8, "minute": 39}
